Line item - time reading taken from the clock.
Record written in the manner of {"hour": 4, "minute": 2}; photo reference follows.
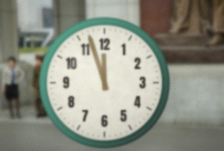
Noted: {"hour": 11, "minute": 57}
